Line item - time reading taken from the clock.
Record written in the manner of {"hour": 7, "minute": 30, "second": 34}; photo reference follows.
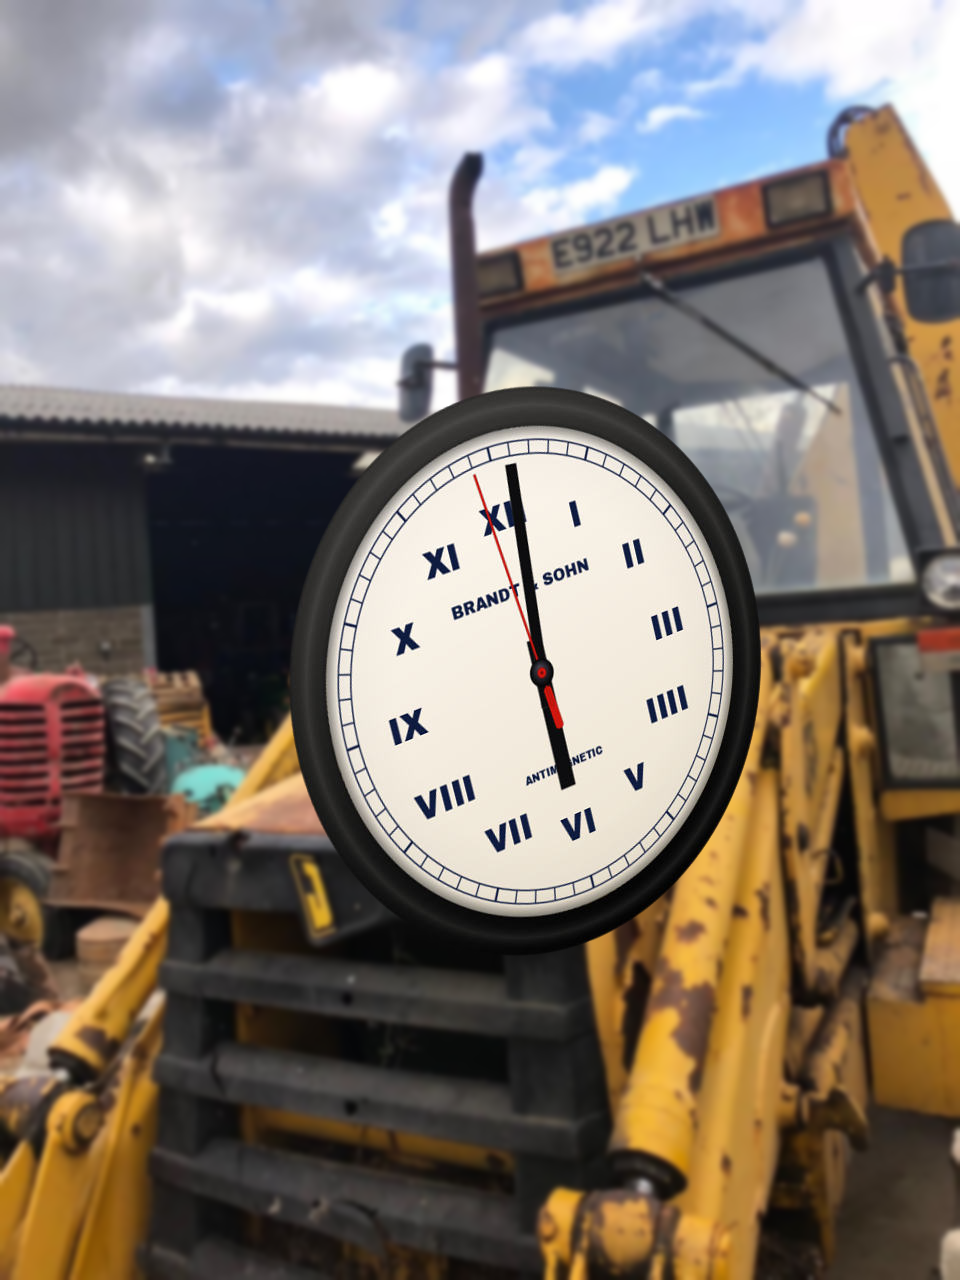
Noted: {"hour": 6, "minute": 0, "second": 59}
